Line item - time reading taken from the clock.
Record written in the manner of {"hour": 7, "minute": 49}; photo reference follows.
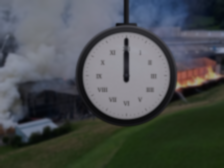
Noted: {"hour": 12, "minute": 0}
